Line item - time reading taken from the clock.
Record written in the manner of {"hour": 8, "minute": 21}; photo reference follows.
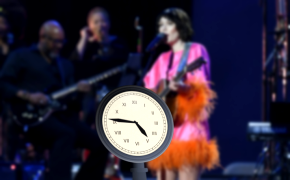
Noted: {"hour": 4, "minute": 46}
